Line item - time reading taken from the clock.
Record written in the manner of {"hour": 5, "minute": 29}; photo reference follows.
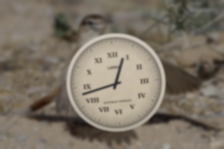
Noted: {"hour": 12, "minute": 43}
